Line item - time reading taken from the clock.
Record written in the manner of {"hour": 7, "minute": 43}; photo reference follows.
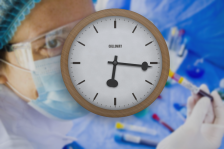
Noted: {"hour": 6, "minute": 16}
